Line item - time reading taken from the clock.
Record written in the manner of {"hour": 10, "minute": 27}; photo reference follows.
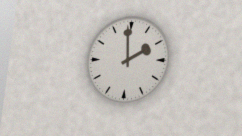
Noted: {"hour": 1, "minute": 59}
